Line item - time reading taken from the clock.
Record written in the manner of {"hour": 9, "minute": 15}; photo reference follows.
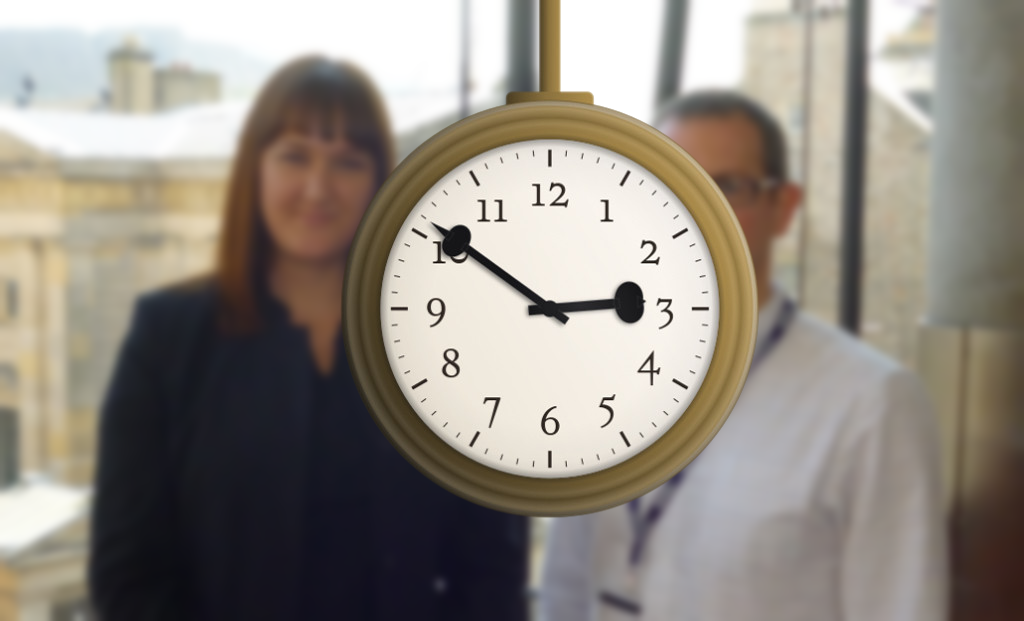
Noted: {"hour": 2, "minute": 51}
